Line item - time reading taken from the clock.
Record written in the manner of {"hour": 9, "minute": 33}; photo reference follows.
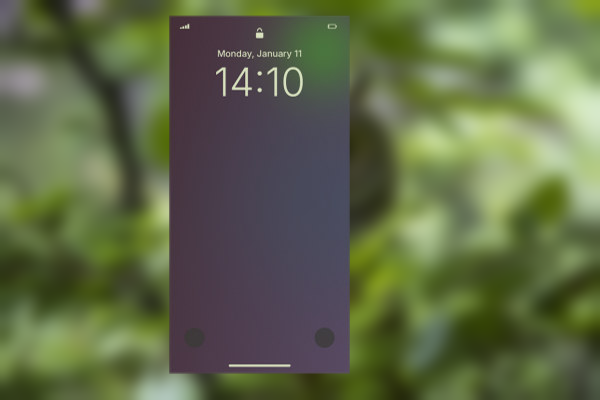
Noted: {"hour": 14, "minute": 10}
